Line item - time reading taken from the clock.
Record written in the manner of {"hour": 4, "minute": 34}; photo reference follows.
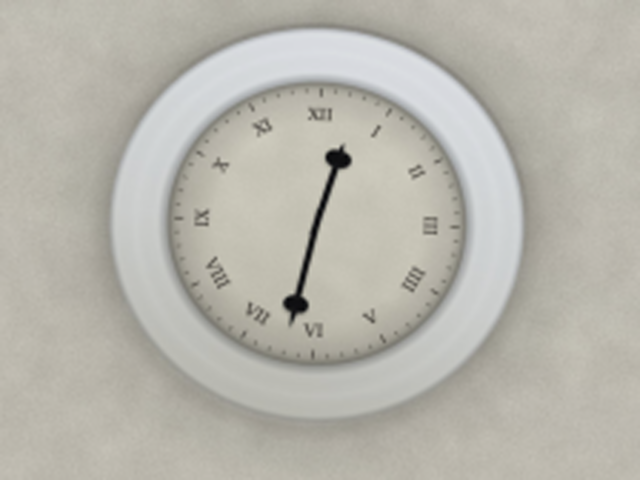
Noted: {"hour": 12, "minute": 32}
